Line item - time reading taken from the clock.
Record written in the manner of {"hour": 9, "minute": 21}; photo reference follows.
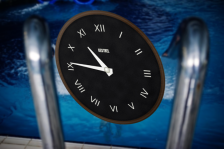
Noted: {"hour": 10, "minute": 46}
